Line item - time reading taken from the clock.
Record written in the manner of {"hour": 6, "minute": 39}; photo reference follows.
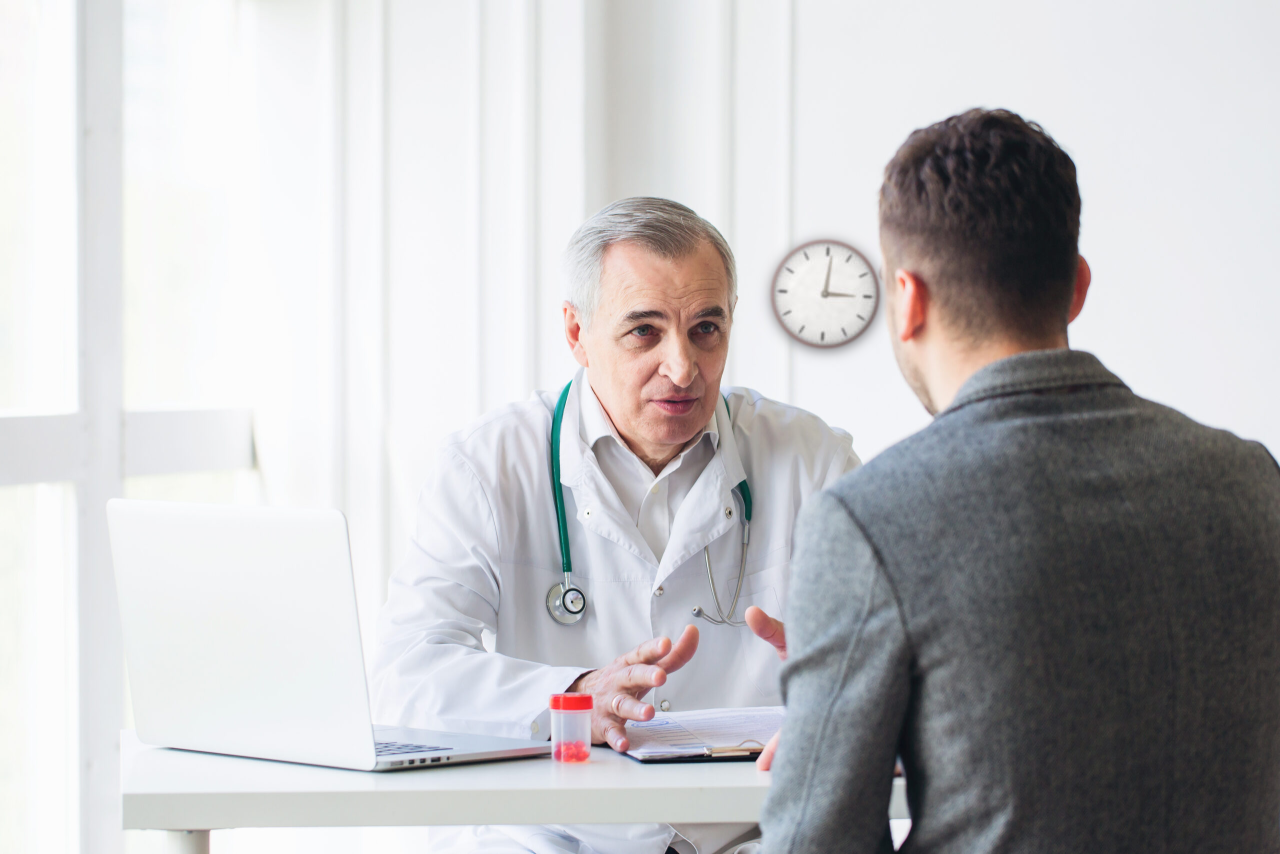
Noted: {"hour": 3, "minute": 1}
